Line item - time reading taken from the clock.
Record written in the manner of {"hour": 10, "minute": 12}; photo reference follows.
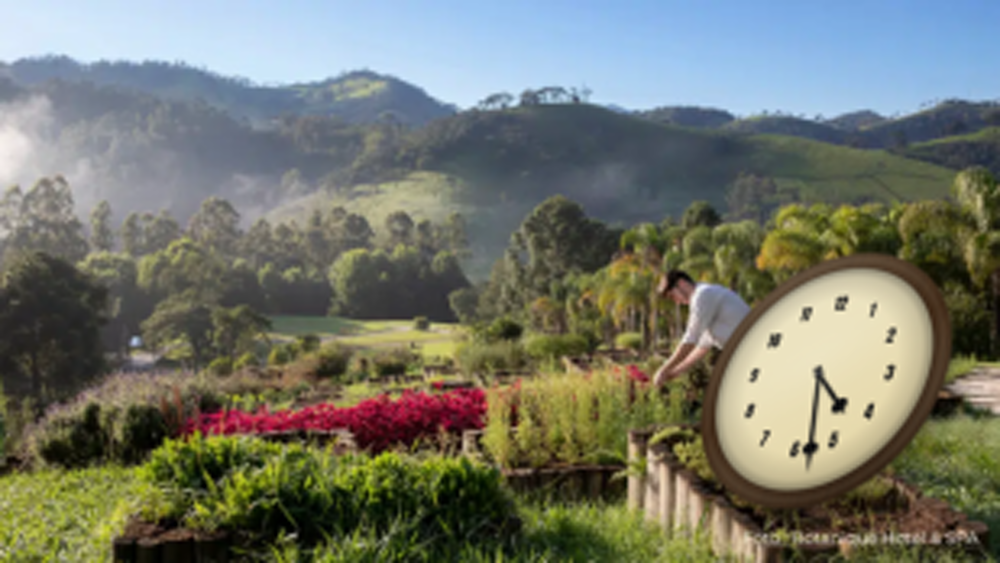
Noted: {"hour": 4, "minute": 28}
